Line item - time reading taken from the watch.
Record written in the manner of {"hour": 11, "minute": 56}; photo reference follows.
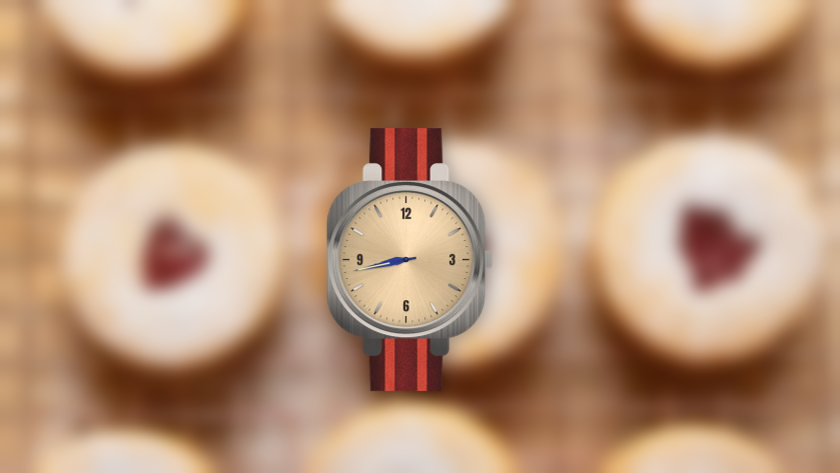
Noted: {"hour": 8, "minute": 43}
